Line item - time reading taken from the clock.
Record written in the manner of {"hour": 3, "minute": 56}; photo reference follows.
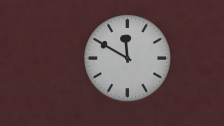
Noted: {"hour": 11, "minute": 50}
